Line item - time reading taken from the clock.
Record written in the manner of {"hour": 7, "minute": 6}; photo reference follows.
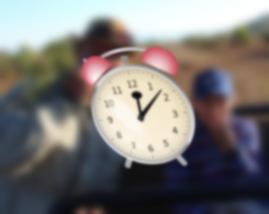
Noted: {"hour": 12, "minute": 8}
